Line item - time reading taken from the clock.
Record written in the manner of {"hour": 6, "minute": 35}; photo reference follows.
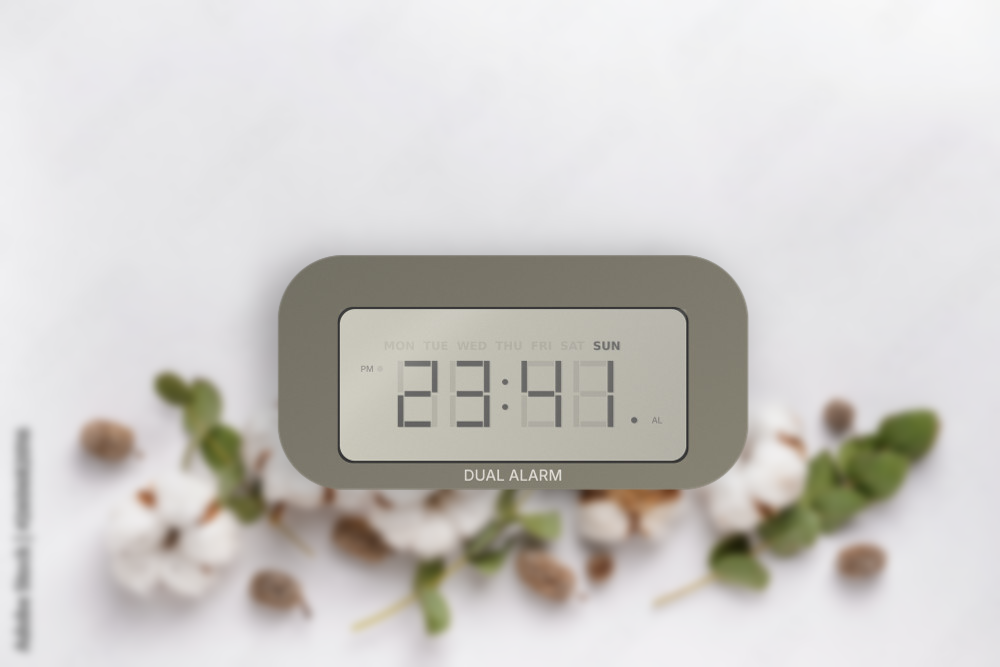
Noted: {"hour": 23, "minute": 41}
